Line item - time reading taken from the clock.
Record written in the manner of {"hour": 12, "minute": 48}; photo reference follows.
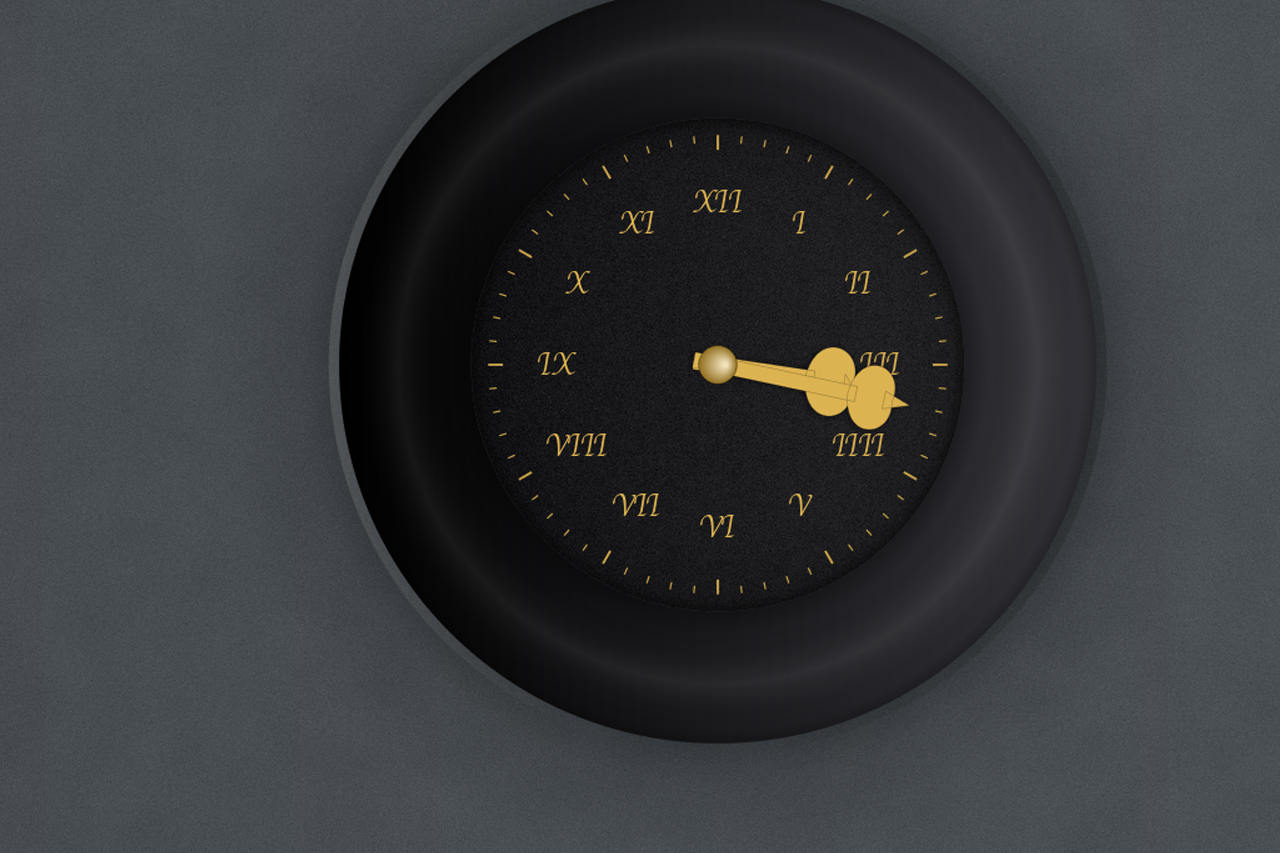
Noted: {"hour": 3, "minute": 17}
